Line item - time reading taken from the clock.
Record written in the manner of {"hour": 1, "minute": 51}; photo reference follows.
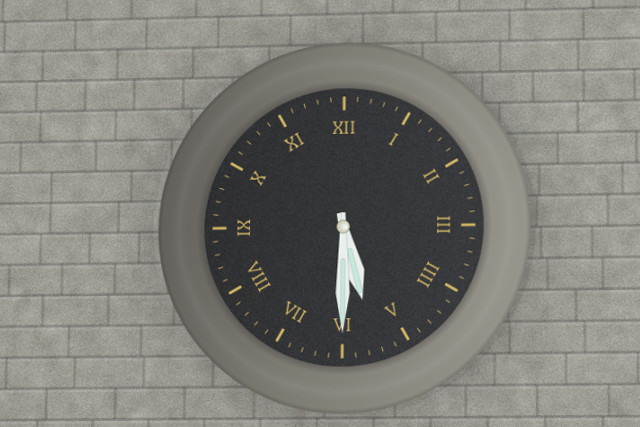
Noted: {"hour": 5, "minute": 30}
